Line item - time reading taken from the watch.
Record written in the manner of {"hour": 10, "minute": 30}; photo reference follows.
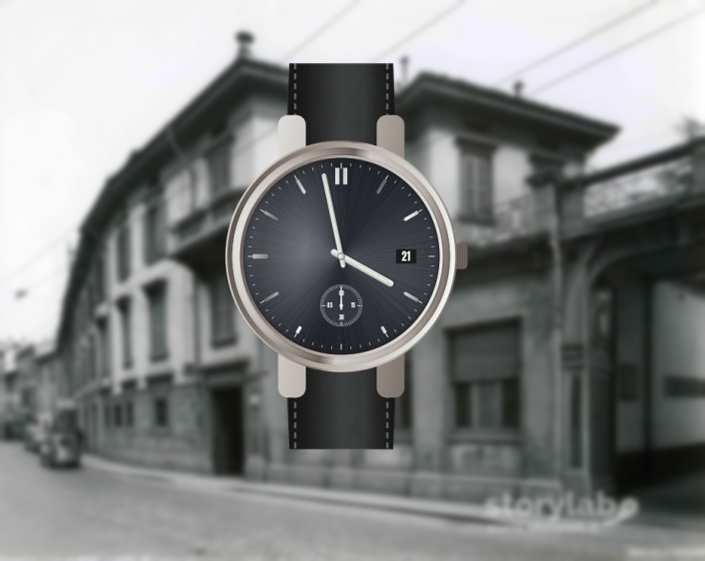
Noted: {"hour": 3, "minute": 58}
